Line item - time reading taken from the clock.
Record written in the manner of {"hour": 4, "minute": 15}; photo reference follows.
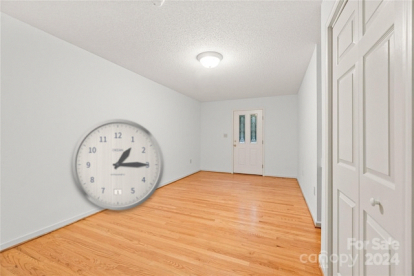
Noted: {"hour": 1, "minute": 15}
